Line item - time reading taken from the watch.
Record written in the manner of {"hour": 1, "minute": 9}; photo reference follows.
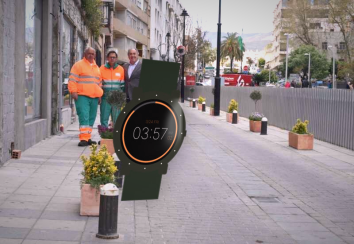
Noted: {"hour": 3, "minute": 57}
